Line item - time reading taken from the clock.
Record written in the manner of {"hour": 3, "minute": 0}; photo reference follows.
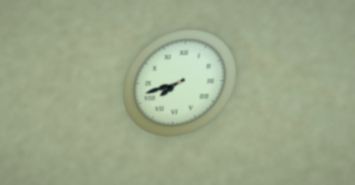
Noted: {"hour": 7, "minute": 42}
